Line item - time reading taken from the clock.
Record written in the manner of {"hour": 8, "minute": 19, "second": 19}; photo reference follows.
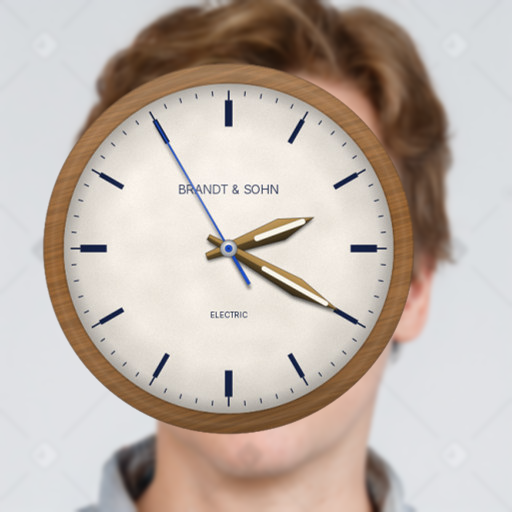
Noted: {"hour": 2, "minute": 19, "second": 55}
